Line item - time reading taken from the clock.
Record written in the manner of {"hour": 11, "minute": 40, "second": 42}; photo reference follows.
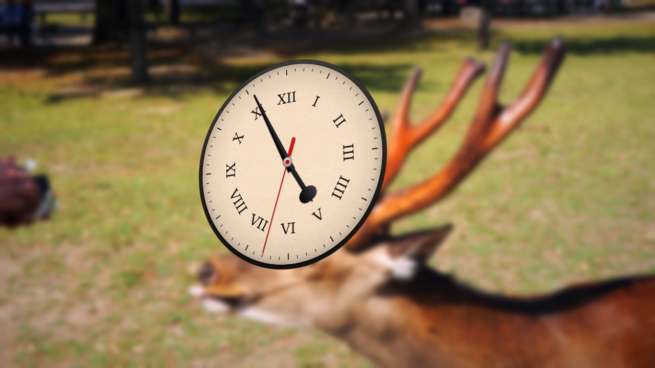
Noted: {"hour": 4, "minute": 55, "second": 33}
